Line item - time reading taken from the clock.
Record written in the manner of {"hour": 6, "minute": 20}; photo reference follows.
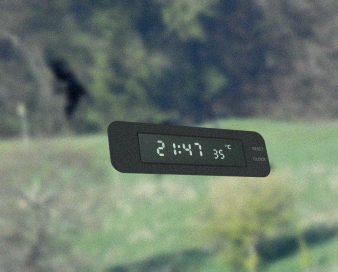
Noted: {"hour": 21, "minute": 47}
